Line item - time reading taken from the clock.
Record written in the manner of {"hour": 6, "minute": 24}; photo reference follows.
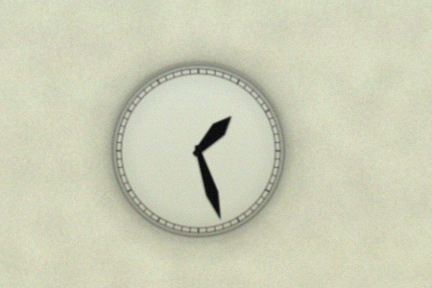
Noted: {"hour": 1, "minute": 27}
